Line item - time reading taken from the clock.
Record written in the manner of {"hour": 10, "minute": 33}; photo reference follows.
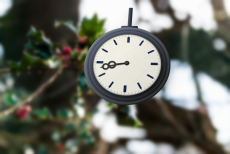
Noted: {"hour": 8, "minute": 43}
